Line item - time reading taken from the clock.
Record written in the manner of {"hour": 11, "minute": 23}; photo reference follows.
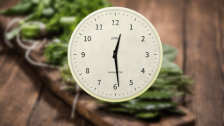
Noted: {"hour": 12, "minute": 29}
